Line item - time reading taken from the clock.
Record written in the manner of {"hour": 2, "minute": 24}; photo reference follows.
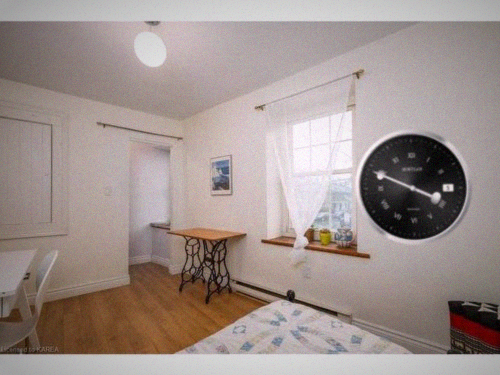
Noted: {"hour": 3, "minute": 49}
